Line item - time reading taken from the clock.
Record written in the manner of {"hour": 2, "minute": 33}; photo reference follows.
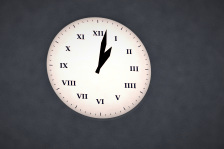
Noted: {"hour": 1, "minute": 2}
